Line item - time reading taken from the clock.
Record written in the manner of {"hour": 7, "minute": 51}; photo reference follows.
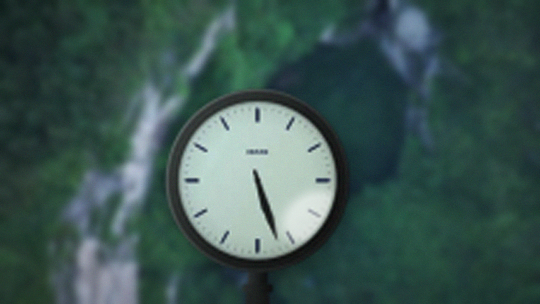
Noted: {"hour": 5, "minute": 27}
